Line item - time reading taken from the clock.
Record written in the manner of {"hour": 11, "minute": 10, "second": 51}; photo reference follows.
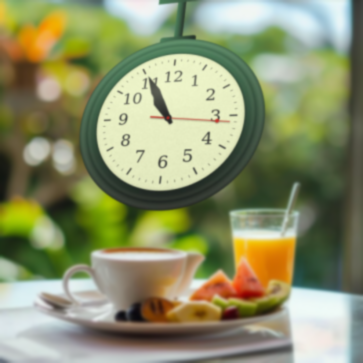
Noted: {"hour": 10, "minute": 55, "second": 16}
